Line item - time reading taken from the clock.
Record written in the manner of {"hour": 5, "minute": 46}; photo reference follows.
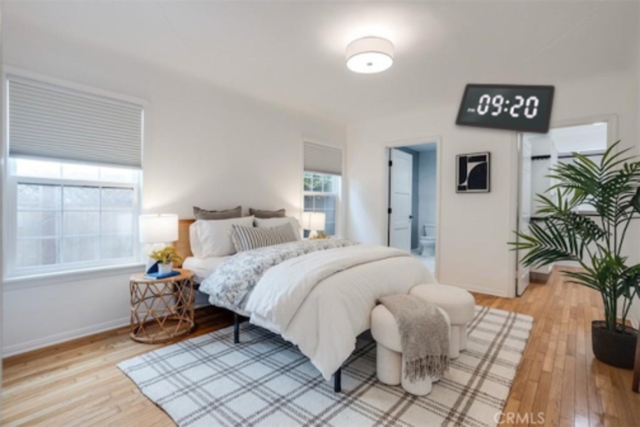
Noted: {"hour": 9, "minute": 20}
